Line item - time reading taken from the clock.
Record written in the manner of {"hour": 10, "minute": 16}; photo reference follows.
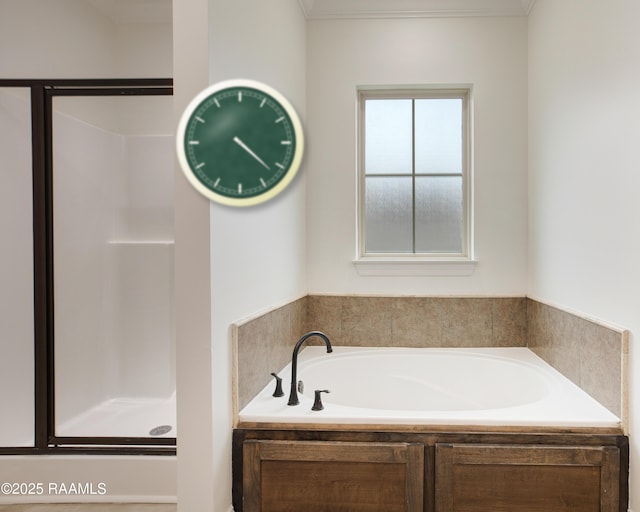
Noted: {"hour": 4, "minute": 22}
